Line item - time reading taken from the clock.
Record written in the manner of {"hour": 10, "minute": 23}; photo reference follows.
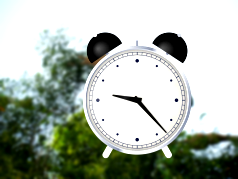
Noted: {"hour": 9, "minute": 23}
